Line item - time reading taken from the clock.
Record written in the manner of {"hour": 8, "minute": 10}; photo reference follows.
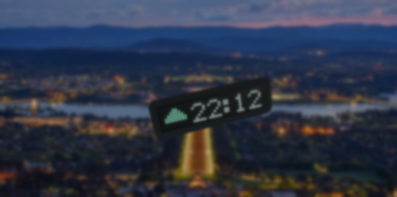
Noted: {"hour": 22, "minute": 12}
